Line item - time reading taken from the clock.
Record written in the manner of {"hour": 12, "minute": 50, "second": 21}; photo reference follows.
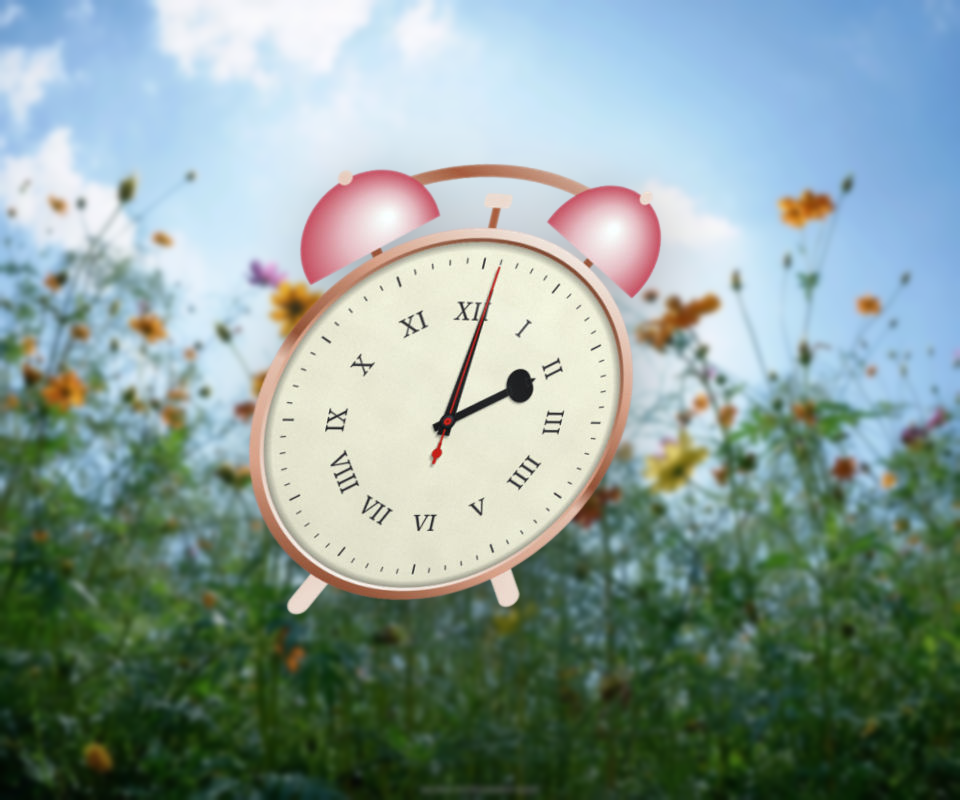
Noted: {"hour": 2, "minute": 1, "second": 1}
